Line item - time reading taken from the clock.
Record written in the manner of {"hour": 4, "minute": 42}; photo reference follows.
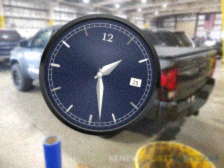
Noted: {"hour": 1, "minute": 28}
